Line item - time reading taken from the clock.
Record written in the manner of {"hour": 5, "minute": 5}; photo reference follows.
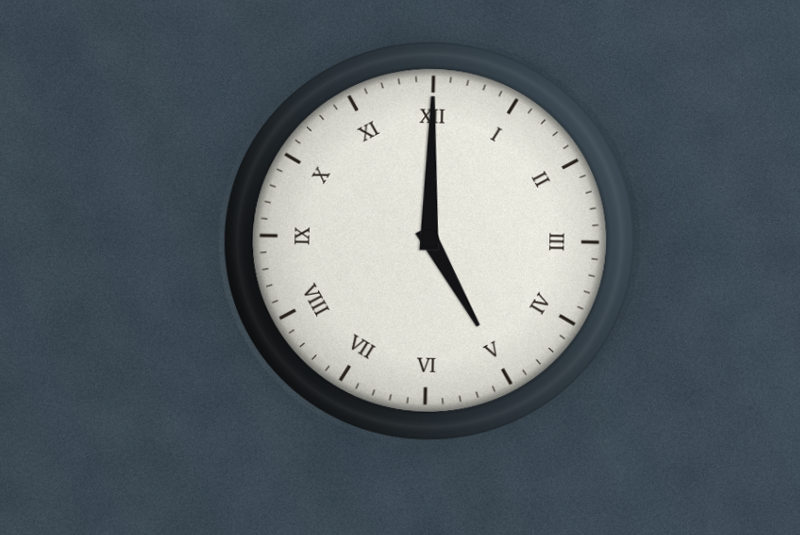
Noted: {"hour": 5, "minute": 0}
